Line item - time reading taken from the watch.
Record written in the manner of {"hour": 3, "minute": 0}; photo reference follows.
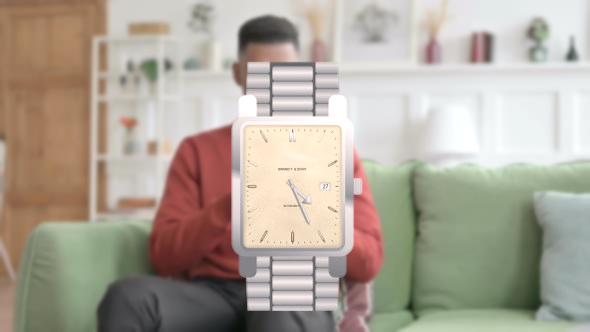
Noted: {"hour": 4, "minute": 26}
